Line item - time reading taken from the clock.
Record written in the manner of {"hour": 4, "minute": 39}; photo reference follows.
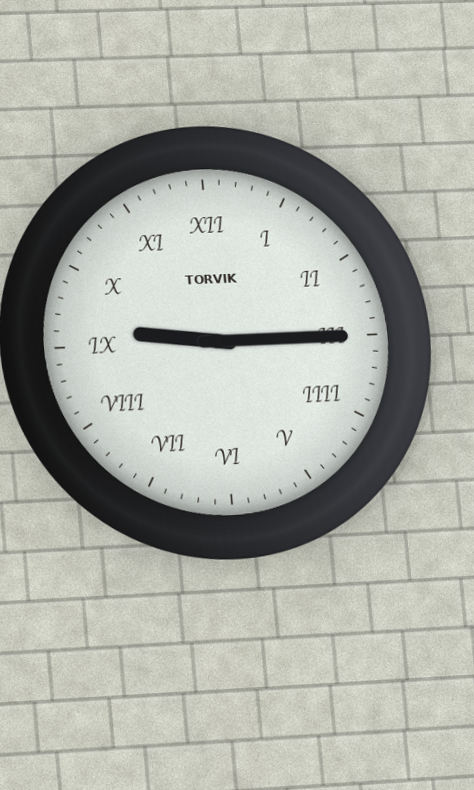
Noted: {"hour": 9, "minute": 15}
